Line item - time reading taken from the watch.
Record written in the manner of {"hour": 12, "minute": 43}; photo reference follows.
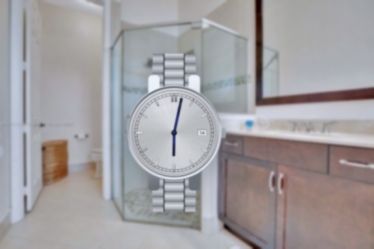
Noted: {"hour": 6, "minute": 2}
